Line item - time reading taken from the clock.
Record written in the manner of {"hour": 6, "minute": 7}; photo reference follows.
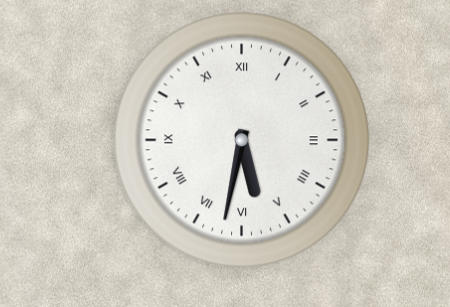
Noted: {"hour": 5, "minute": 32}
